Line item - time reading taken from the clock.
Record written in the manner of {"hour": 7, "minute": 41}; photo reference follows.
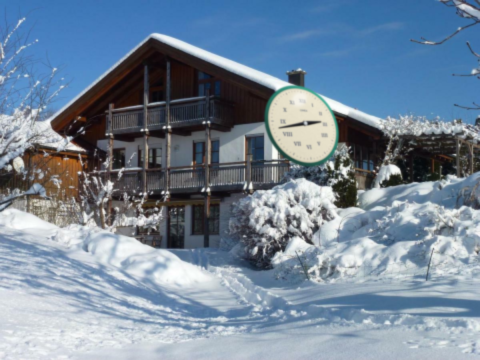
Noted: {"hour": 2, "minute": 43}
